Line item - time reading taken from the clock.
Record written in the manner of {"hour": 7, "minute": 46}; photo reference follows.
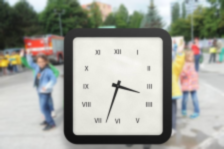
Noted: {"hour": 3, "minute": 33}
